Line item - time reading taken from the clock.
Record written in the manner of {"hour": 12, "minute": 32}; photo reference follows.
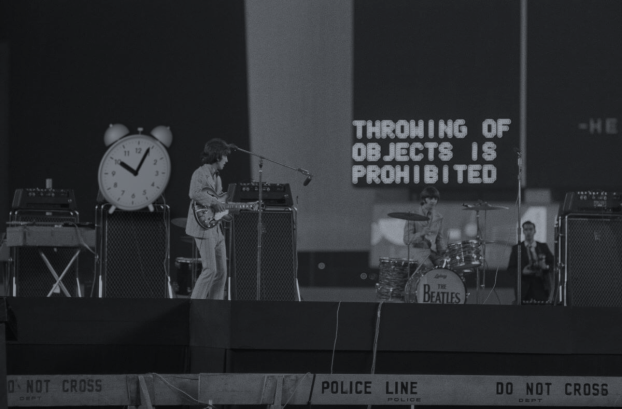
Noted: {"hour": 10, "minute": 4}
